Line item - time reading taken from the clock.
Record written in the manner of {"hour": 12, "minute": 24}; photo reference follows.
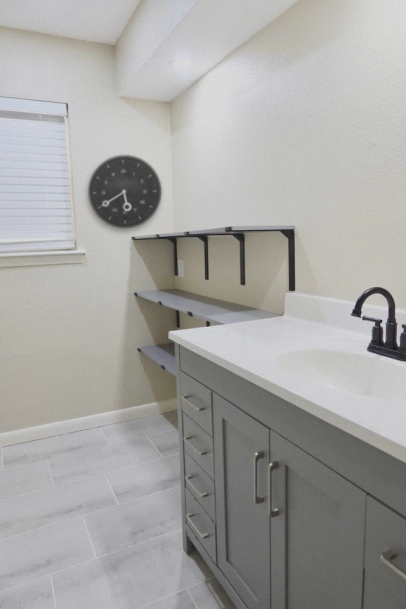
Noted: {"hour": 5, "minute": 40}
